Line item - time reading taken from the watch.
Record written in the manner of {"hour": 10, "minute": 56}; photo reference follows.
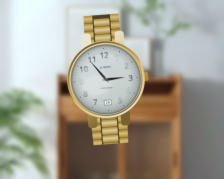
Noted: {"hour": 2, "minute": 54}
